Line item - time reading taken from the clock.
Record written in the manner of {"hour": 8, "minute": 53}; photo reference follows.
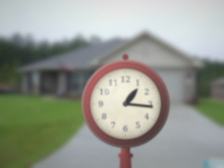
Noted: {"hour": 1, "minute": 16}
